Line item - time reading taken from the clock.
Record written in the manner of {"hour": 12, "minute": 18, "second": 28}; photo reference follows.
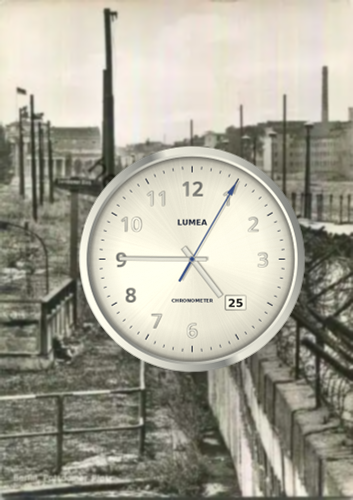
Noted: {"hour": 4, "minute": 45, "second": 5}
